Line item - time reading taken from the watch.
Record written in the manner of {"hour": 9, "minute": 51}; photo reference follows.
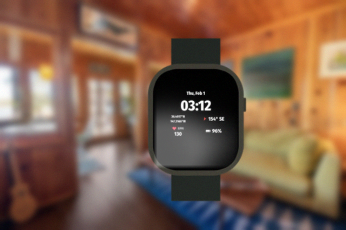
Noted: {"hour": 3, "minute": 12}
